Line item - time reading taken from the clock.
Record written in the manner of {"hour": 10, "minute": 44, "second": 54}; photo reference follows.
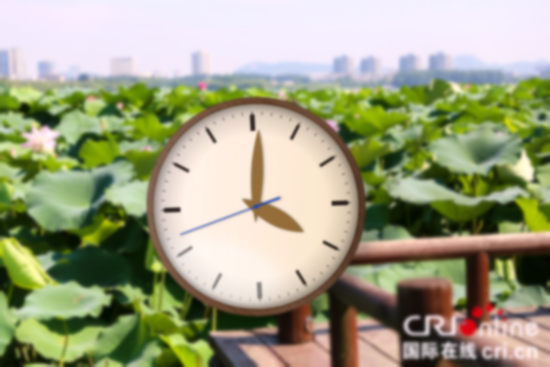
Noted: {"hour": 4, "minute": 0, "second": 42}
